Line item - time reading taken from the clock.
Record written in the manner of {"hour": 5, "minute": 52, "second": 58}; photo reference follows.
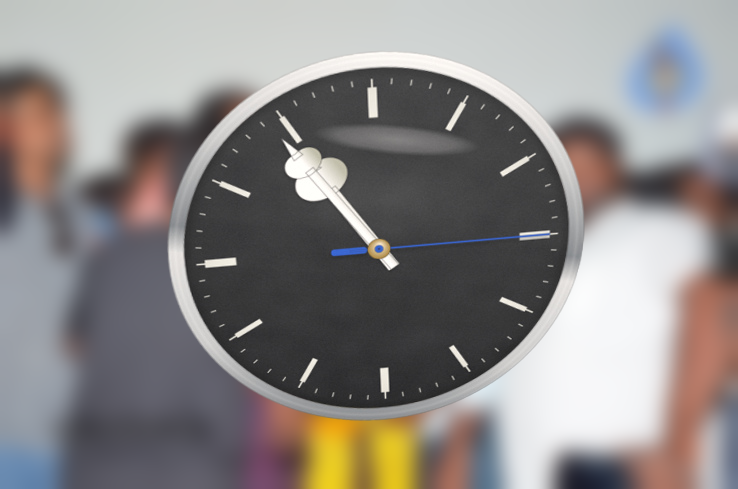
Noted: {"hour": 10, "minute": 54, "second": 15}
